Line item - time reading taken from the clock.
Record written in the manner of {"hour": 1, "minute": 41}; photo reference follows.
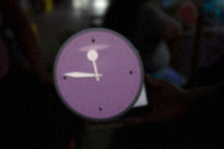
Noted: {"hour": 11, "minute": 46}
